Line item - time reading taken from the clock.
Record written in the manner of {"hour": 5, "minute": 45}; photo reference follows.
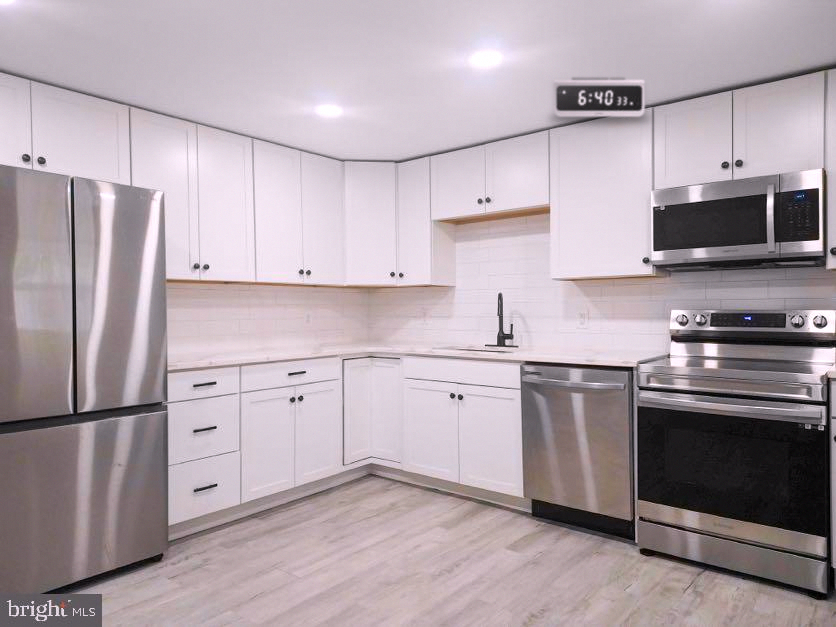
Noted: {"hour": 6, "minute": 40}
